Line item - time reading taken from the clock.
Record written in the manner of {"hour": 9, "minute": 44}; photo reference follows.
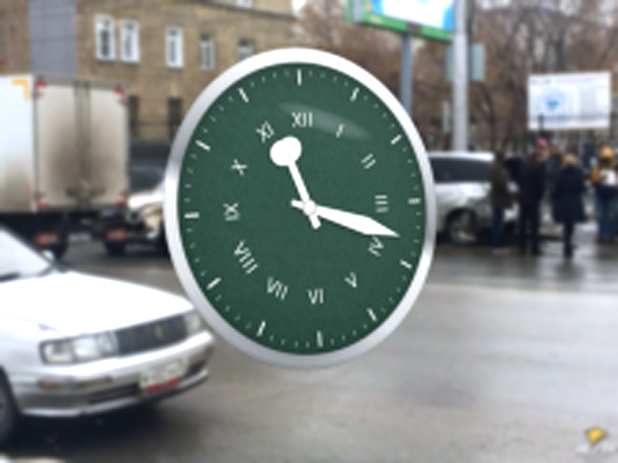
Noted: {"hour": 11, "minute": 18}
